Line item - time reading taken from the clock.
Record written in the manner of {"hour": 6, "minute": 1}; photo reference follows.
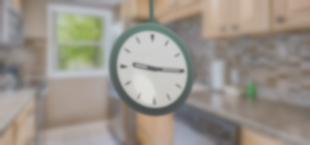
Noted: {"hour": 9, "minute": 15}
